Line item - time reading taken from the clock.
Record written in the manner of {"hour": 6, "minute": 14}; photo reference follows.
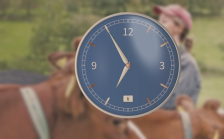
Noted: {"hour": 6, "minute": 55}
